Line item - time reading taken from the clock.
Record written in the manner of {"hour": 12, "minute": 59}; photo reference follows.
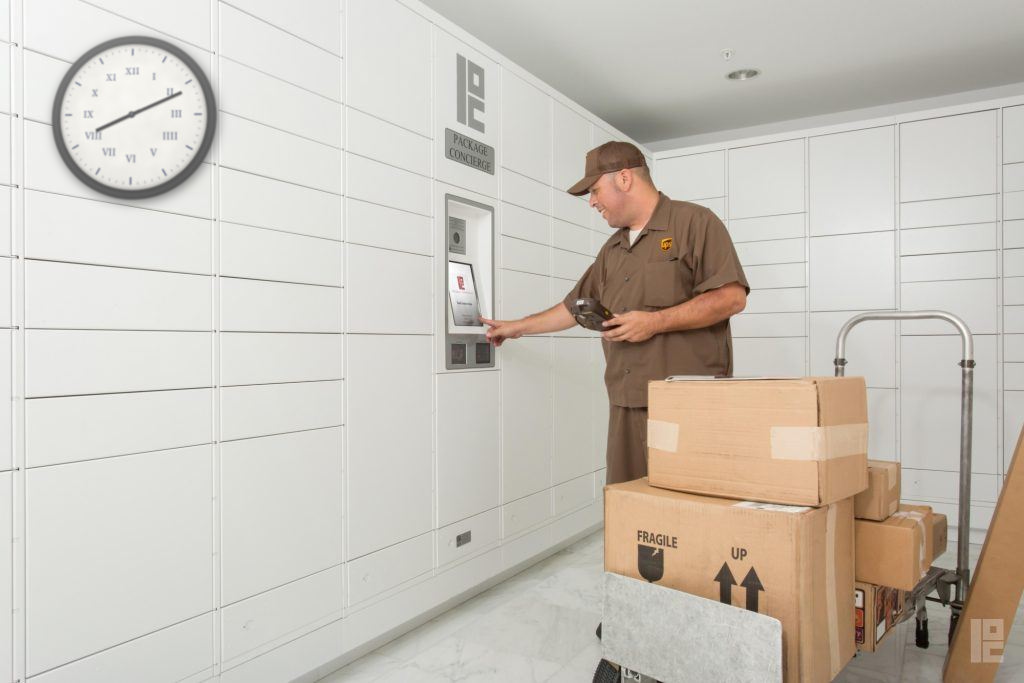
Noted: {"hour": 8, "minute": 11}
